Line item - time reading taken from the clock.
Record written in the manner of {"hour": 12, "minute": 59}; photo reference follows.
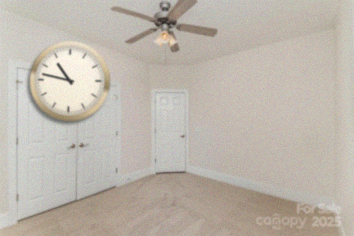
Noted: {"hour": 10, "minute": 47}
